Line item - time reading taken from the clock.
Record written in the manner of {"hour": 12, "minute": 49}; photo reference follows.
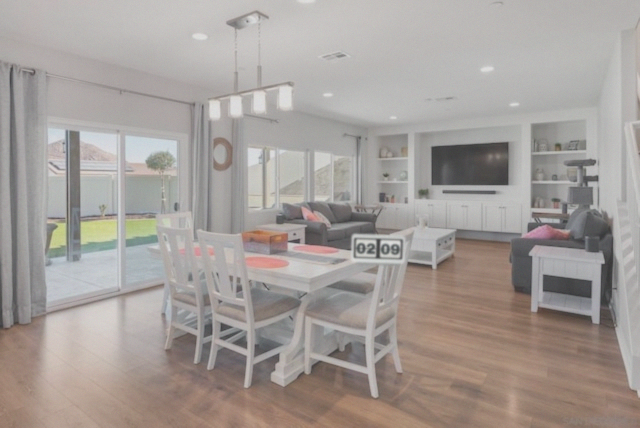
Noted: {"hour": 2, "minute": 9}
